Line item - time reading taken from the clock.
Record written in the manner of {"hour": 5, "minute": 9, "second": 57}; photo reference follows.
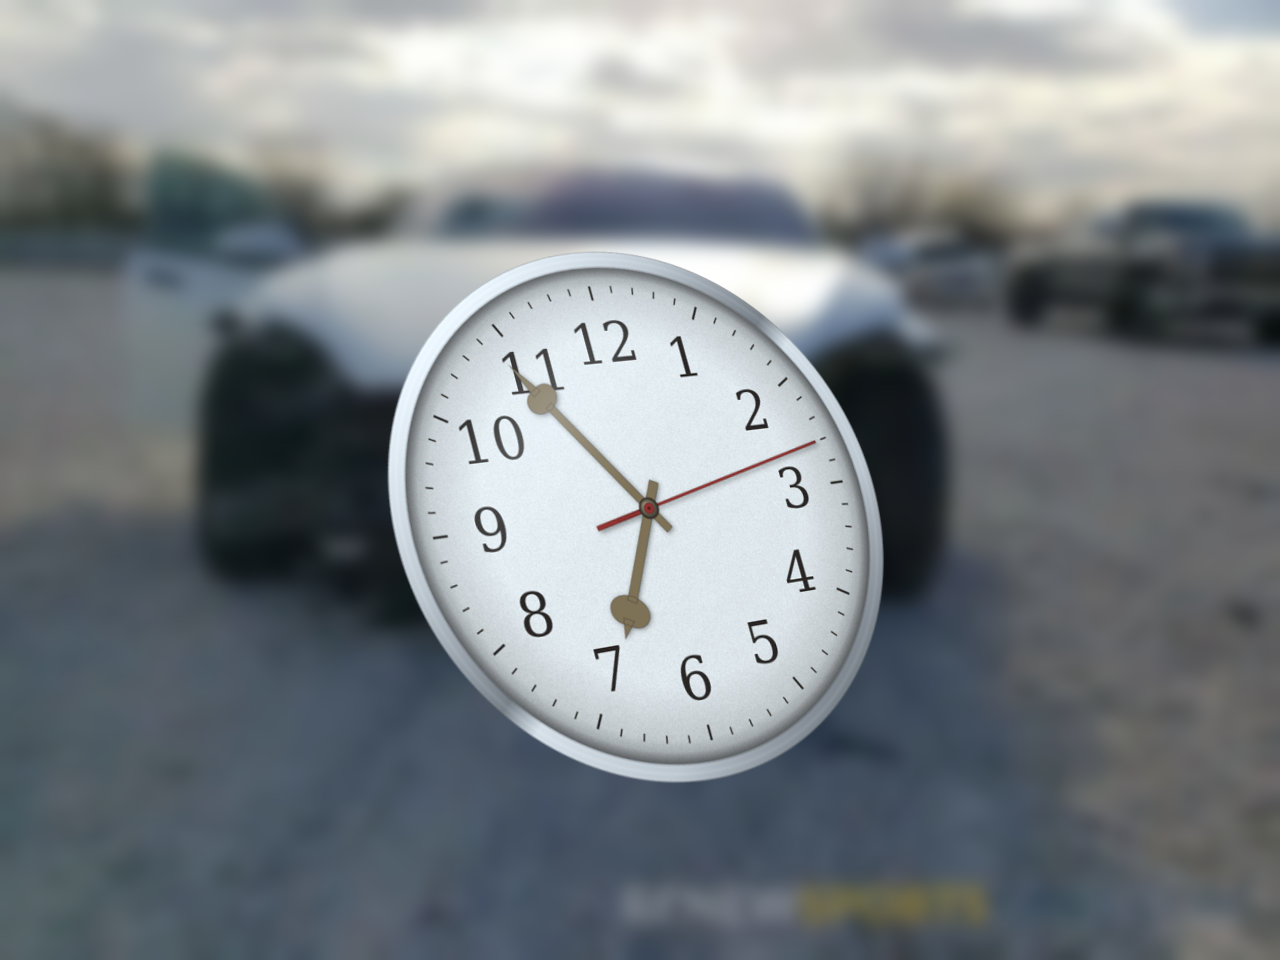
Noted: {"hour": 6, "minute": 54, "second": 13}
